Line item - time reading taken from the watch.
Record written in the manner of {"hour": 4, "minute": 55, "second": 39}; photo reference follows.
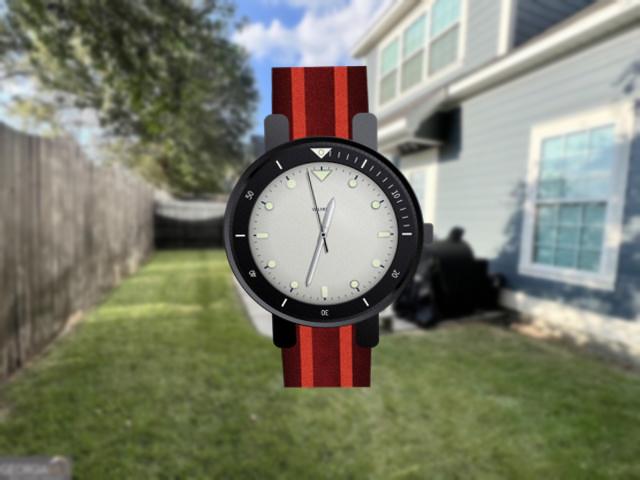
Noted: {"hour": 12, "minute": 32, "second": 58}
